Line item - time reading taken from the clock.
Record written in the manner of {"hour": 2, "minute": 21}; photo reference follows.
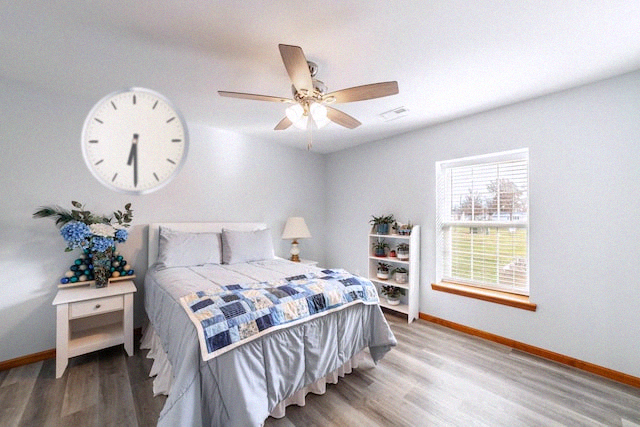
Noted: {"hour": 6, "minute": 30}
